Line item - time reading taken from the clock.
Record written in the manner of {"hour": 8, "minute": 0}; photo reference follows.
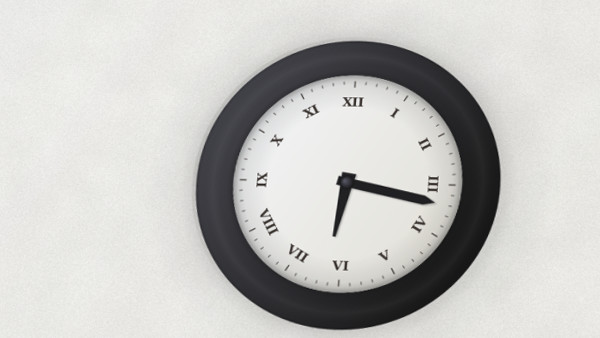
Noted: {"hour": 6, "minute": 17}
